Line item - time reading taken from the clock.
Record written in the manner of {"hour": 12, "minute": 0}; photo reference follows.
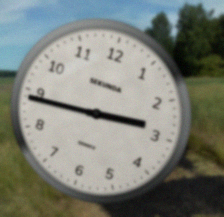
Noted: {"hour": 2, "minute": 44}
